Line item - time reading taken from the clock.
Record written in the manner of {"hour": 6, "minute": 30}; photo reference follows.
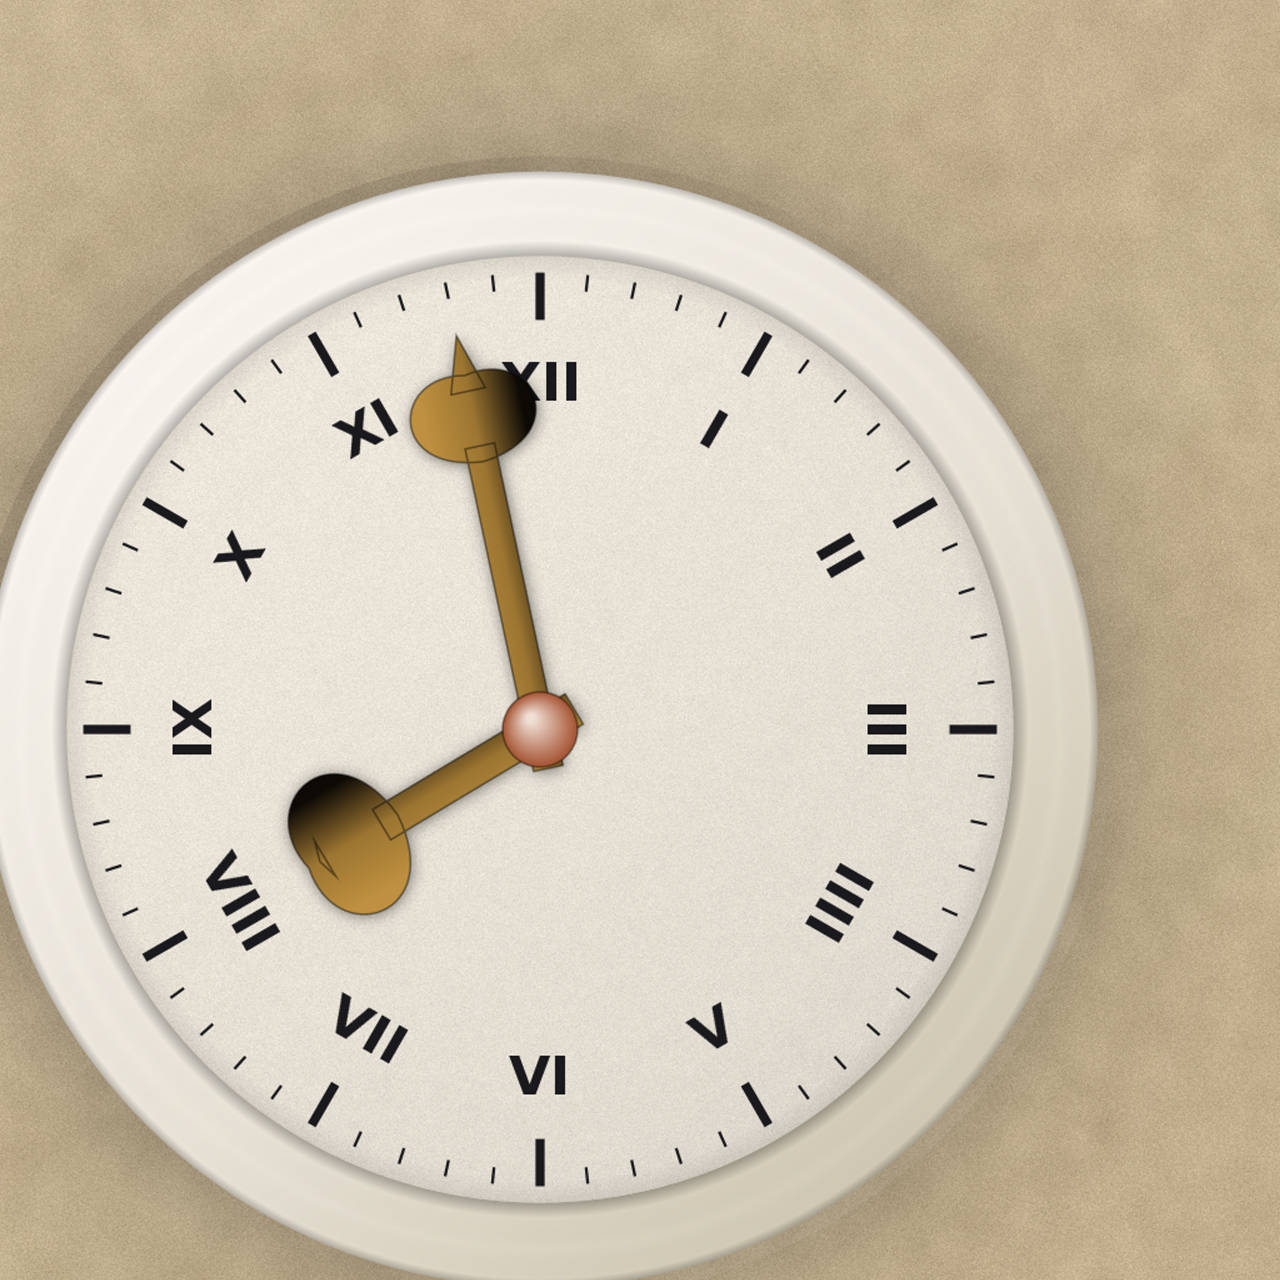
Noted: {"hour": 7, "minute": 58}
